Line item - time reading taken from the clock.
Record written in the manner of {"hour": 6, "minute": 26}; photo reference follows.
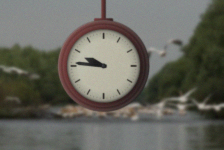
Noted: {"hour": 9, "minute": 46}
